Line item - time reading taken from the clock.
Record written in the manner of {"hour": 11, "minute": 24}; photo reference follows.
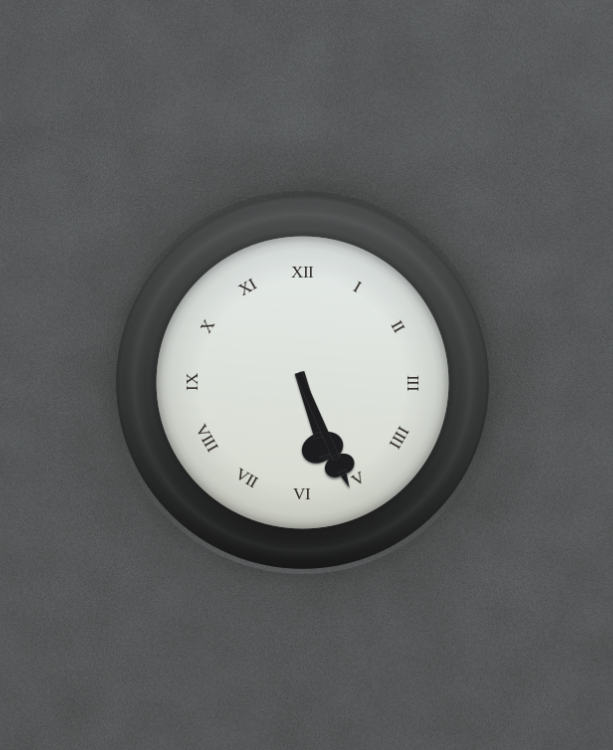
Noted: {"hour": 5, "minute": 26}
